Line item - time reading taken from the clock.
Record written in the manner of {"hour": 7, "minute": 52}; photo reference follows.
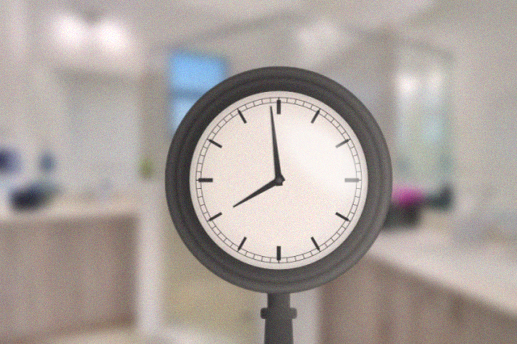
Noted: {"hour": 7, "minute": 59}
